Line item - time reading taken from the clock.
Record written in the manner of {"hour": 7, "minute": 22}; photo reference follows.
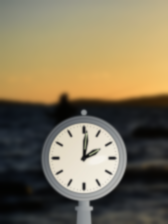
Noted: {"hour": 2, "minute": 1}
